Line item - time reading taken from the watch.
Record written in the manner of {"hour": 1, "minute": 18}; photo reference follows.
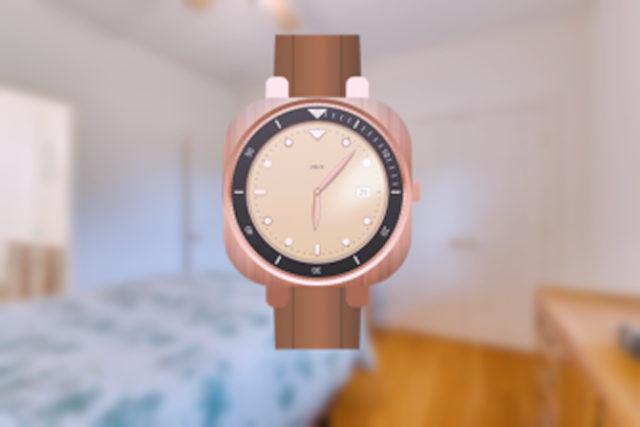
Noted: {"hour": 6, "minute": 7}
